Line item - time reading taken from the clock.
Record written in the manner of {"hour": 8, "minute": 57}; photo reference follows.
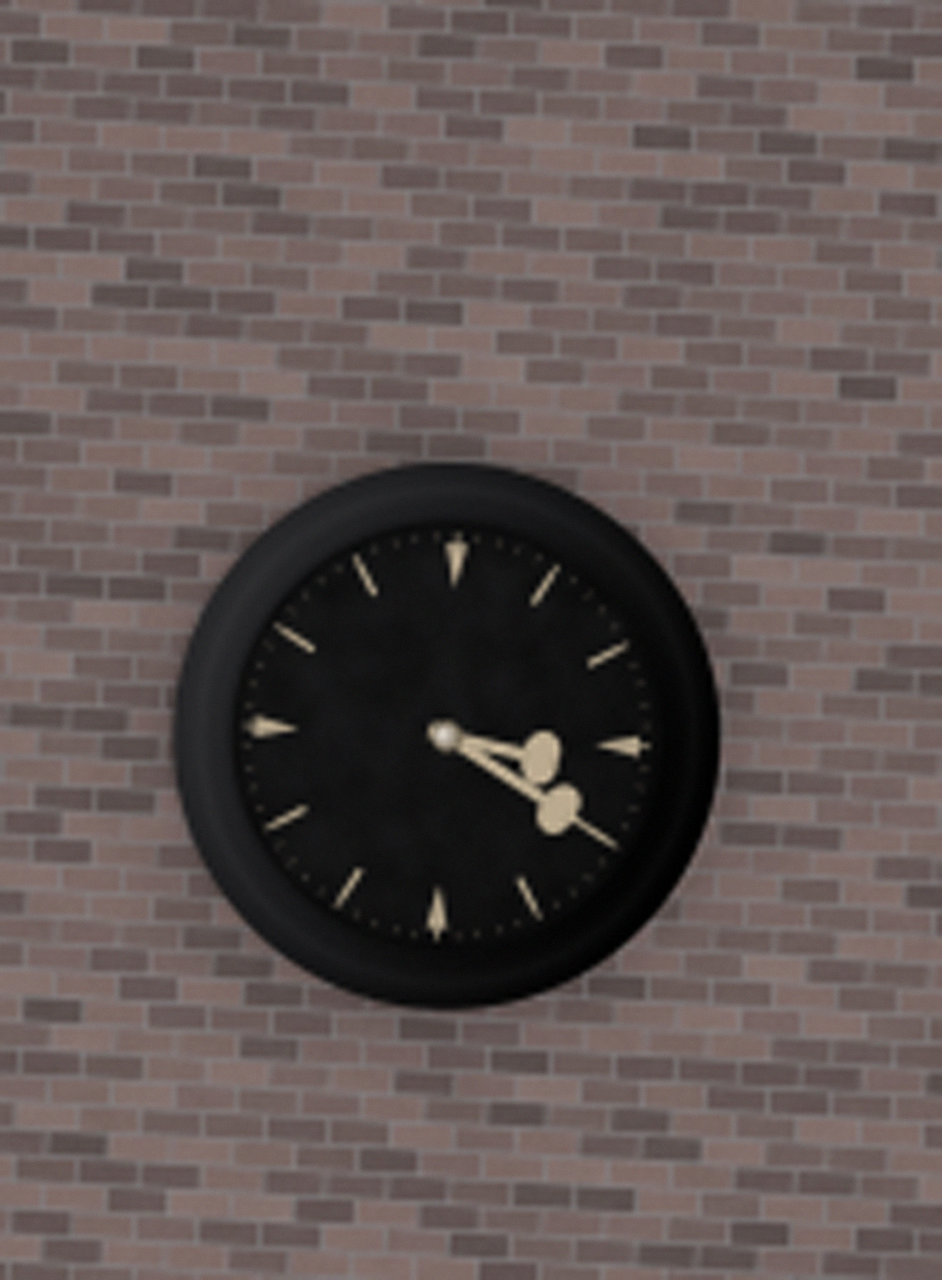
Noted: {"hour": 3, "minute": 20}
